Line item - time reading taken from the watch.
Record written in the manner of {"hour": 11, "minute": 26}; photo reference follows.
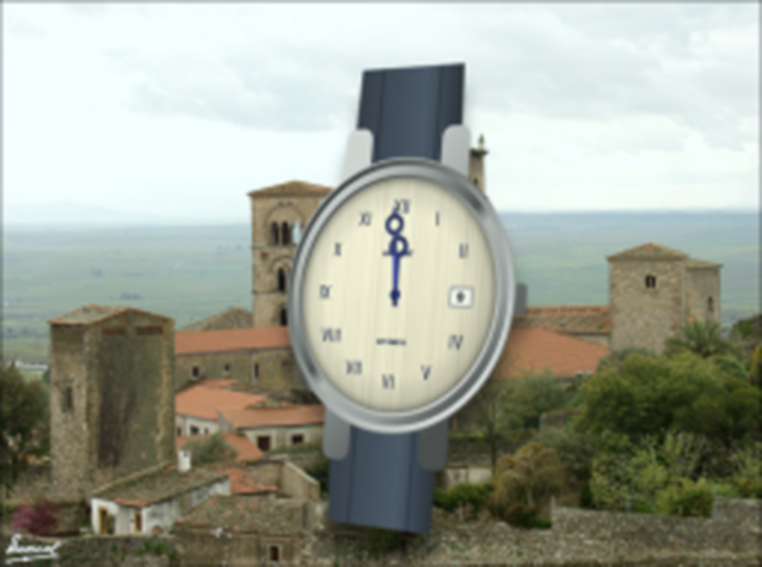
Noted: {"hour": 11, "minute": 59}
